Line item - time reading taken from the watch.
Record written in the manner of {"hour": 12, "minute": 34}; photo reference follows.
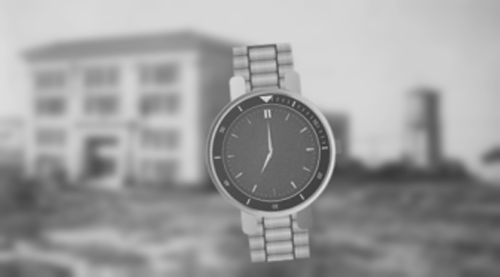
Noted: {"hour": 7, "minute": 0}
